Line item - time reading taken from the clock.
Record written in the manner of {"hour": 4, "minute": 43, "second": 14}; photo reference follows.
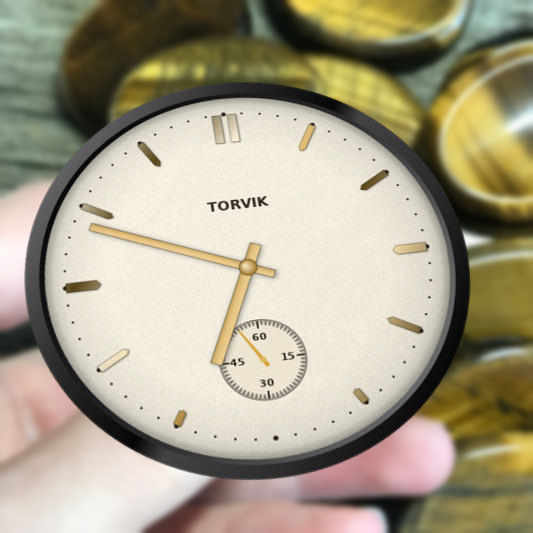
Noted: {"hour": 6, "minute": 48, "second": 55}
